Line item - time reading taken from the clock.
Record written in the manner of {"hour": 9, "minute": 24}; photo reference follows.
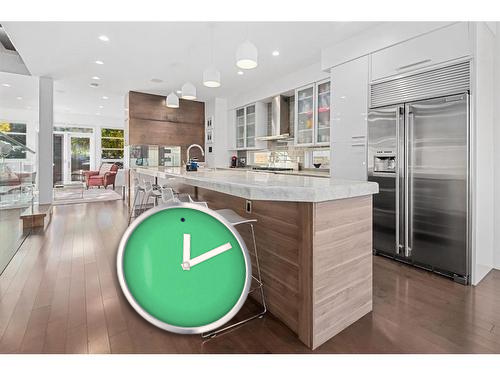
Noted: {"hour": 12, "minute": 11}
